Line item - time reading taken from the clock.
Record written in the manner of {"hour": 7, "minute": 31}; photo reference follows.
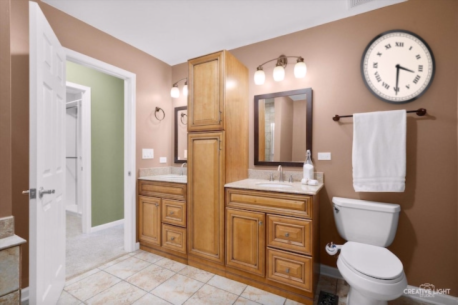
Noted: {"hour": 3, "minute": 30}
